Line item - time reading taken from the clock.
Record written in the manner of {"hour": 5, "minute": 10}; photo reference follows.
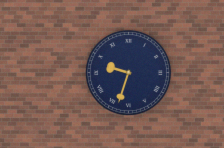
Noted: {"hour": 9, "minute": 33}
